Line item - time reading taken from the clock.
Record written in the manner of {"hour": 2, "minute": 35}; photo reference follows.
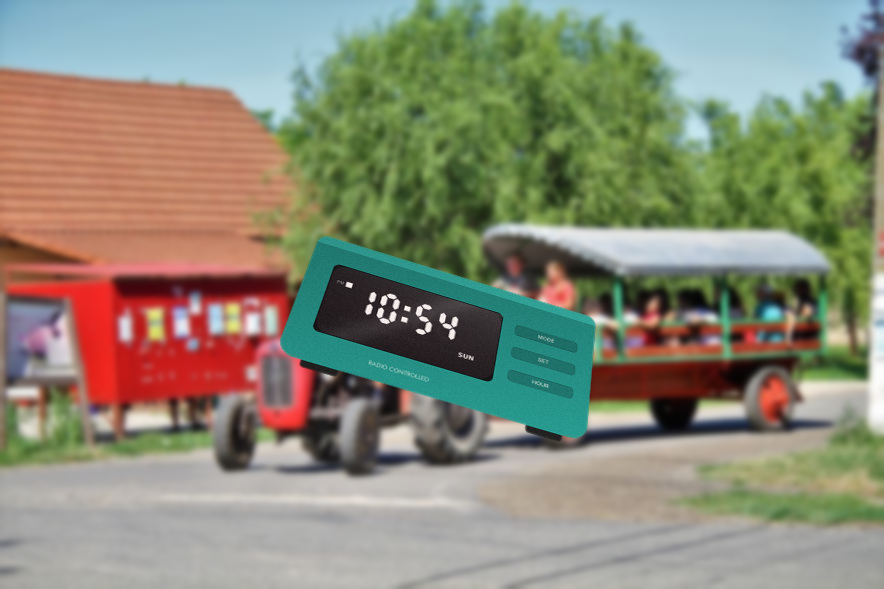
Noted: {"hour": 10, "minute": 54}
